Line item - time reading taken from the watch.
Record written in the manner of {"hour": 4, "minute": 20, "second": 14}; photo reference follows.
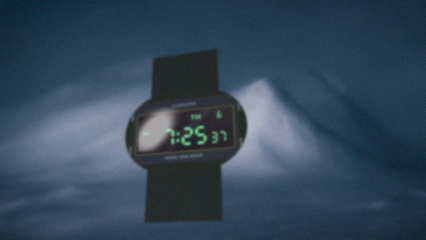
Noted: {"hour": 7, "minute": 25, "second": 37}
